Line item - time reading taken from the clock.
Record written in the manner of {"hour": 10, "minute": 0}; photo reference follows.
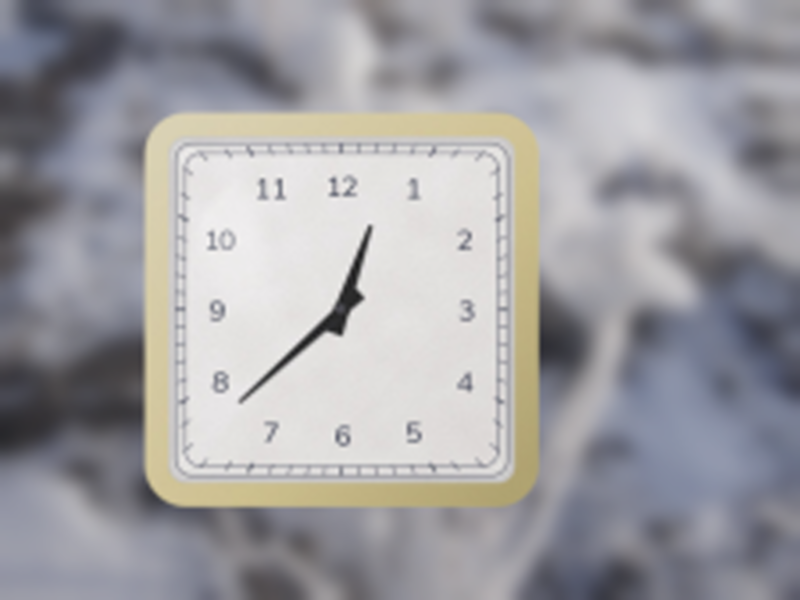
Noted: {"hour": 12, "minute": 38}
